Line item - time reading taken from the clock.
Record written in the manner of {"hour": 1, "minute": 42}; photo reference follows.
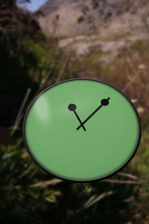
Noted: {"hour": 11, "minute": 7}
